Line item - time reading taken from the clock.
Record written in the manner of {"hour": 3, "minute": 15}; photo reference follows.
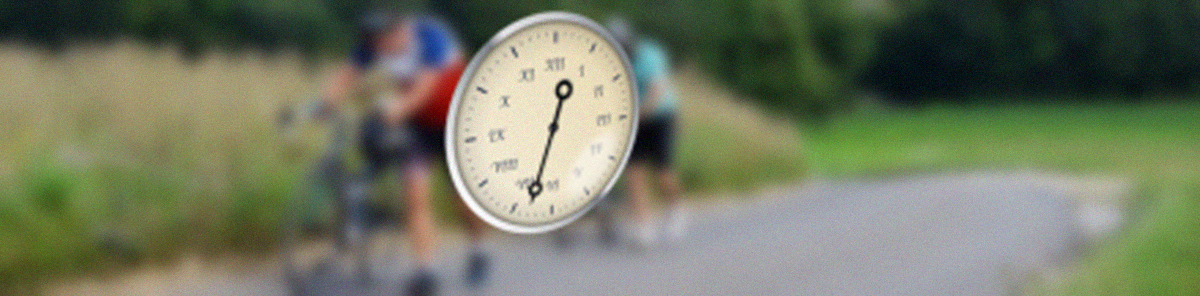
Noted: {"hour": 12, "minute": 33}
